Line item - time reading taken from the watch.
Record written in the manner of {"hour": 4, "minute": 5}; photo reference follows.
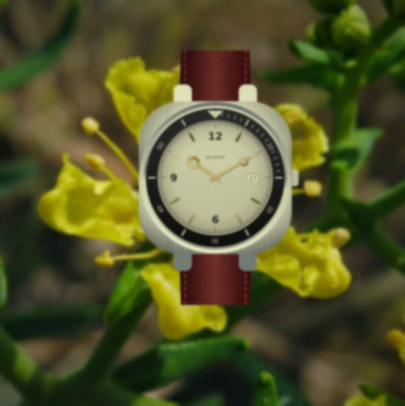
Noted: {"hour": 10, "minute": 10}
